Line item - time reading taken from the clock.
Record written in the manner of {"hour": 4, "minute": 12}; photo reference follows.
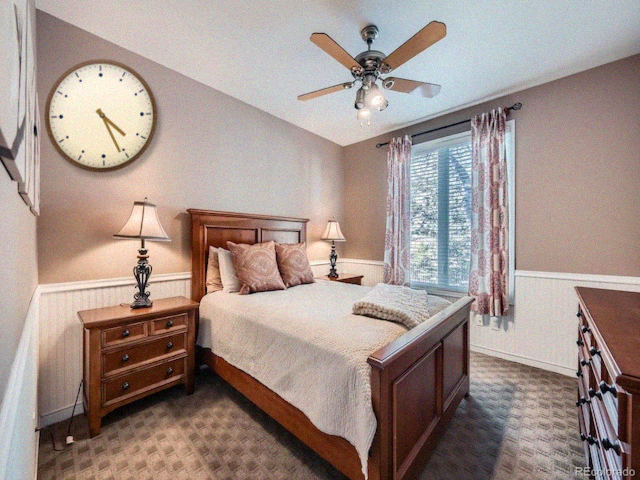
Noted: {"hour": 4, "minute": 26}
